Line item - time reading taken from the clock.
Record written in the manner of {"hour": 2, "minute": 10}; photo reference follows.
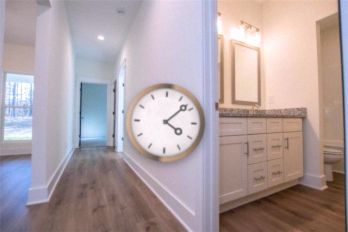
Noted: {"hour": 4, "minute": 8}
